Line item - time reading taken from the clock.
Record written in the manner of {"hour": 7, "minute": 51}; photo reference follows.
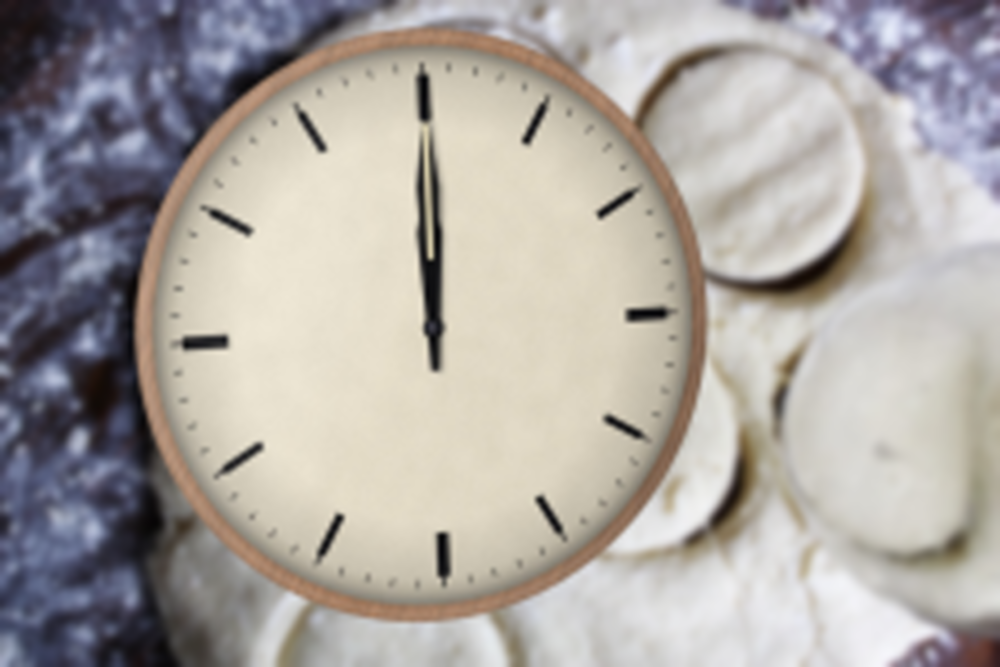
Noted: {"hour": 12, "minute": 0}
